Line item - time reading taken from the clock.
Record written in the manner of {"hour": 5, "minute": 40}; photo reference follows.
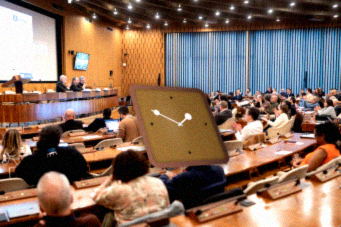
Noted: {"hour": 1, "minute": 50}
